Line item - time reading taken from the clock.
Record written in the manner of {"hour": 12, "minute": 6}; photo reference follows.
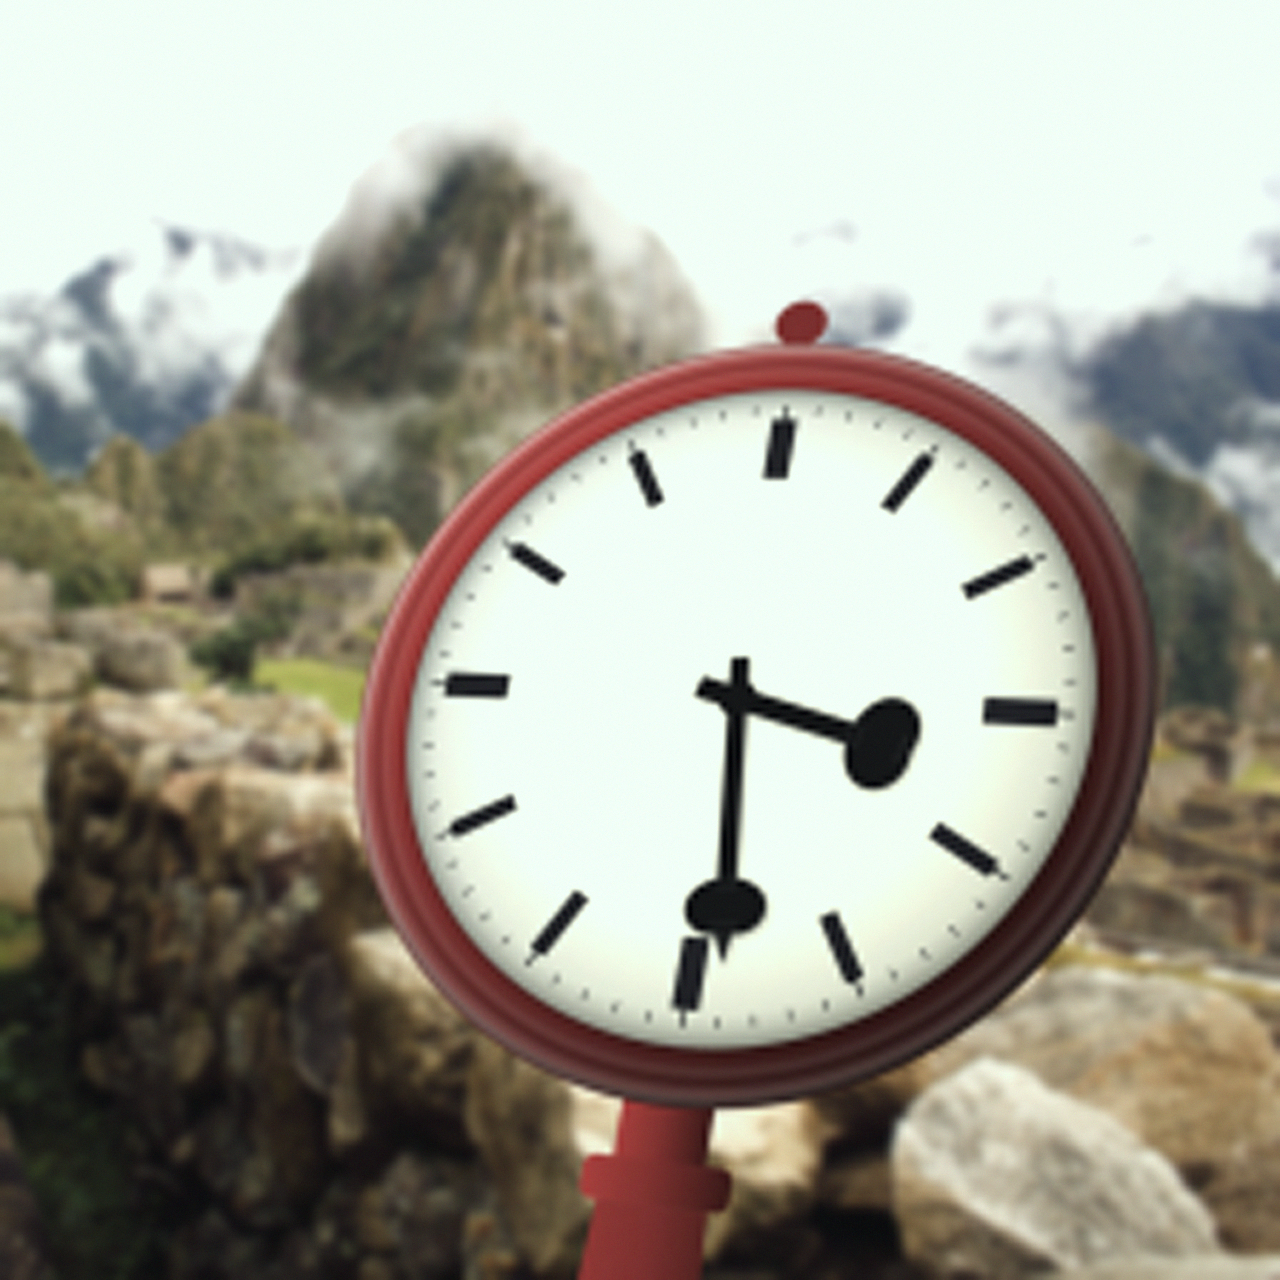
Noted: {"hour": 3, "minute": 29}
